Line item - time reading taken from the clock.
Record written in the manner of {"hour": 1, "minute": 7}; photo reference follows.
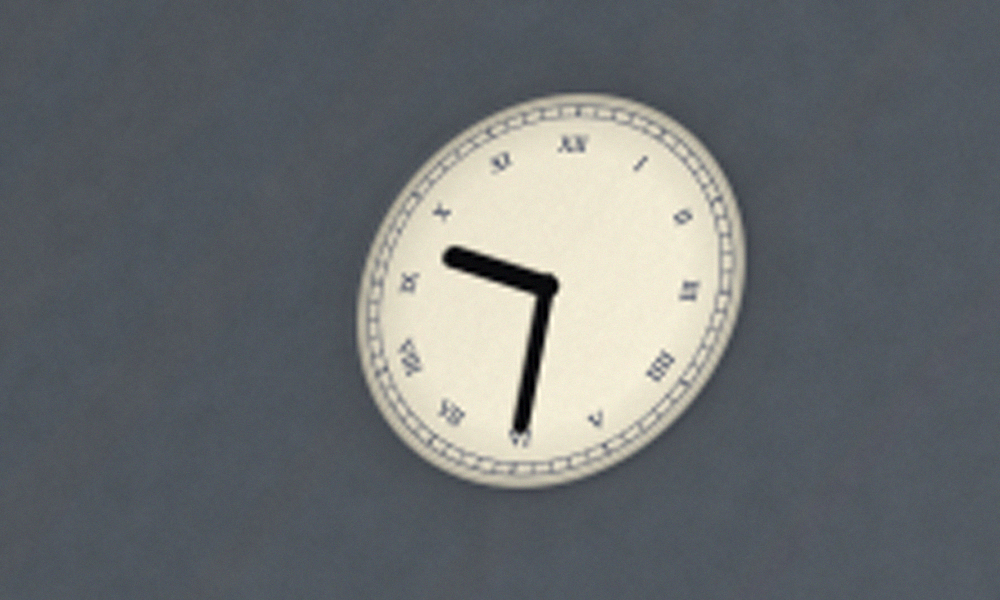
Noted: {"hour": 9, "minute": 30}
